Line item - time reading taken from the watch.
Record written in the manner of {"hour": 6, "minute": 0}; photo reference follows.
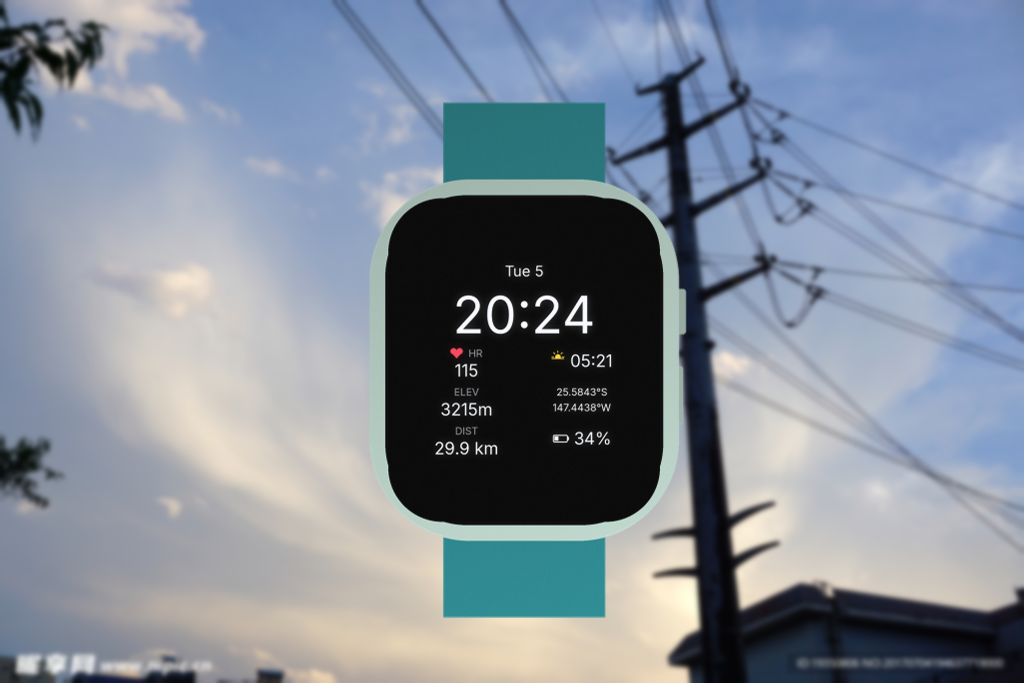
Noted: {"hour": 20, "minute": 24}
